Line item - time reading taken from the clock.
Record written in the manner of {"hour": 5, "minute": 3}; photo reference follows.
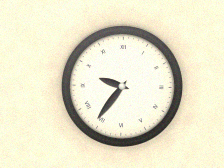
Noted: {"hour": 9, "minute": 36}
